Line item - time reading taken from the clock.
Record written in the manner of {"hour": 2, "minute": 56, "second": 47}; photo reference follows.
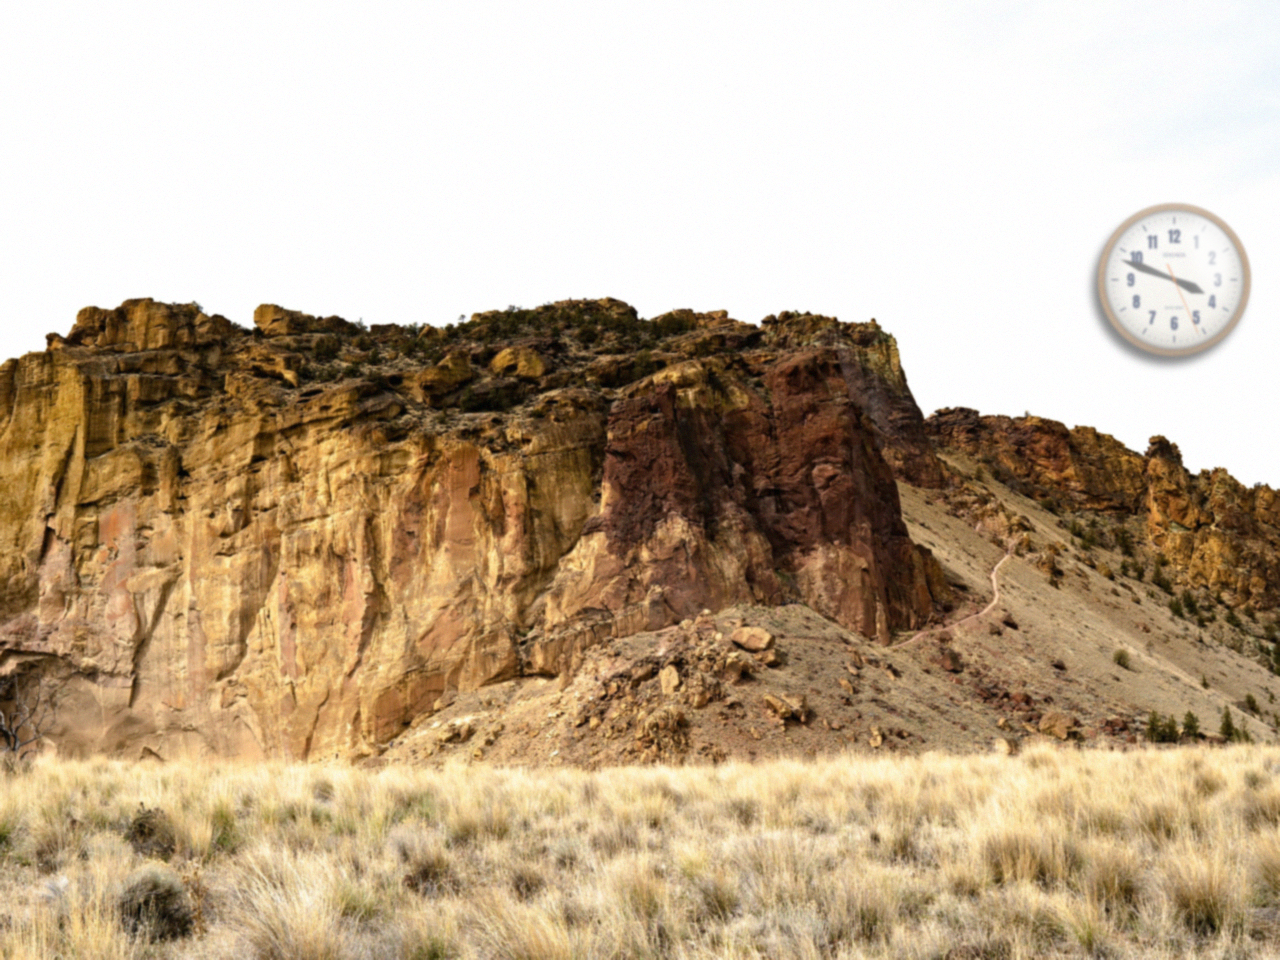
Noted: {"hour": 3, "minute": 48, "second": 26}
